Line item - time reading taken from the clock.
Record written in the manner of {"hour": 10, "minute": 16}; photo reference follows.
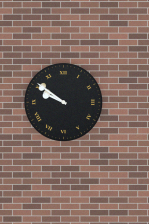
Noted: {"hour": 9, "minute": 51}
